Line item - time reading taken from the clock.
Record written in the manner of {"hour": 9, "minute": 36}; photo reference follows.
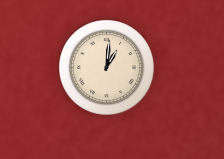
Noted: {"hour": 1, "minute": 1}
